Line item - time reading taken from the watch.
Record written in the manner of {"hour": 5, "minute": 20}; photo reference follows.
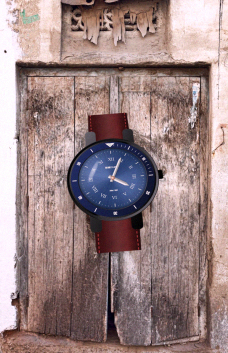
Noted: {"hour": 4, "minute": 4}
